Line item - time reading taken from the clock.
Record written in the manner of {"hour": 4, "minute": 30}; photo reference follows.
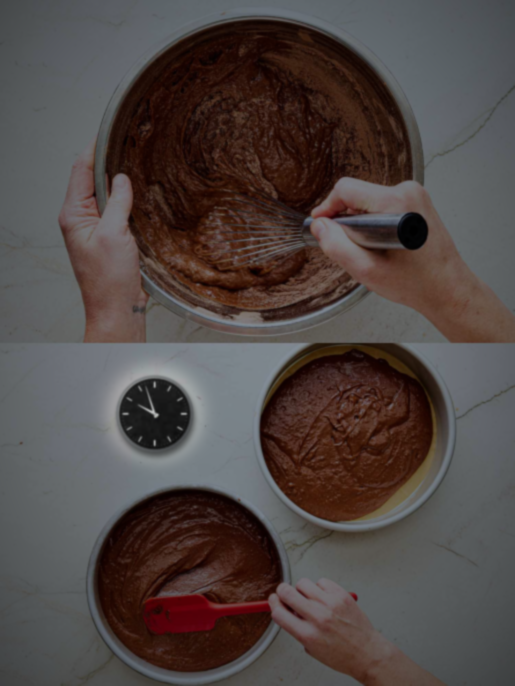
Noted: {"hour": 9, "minute": 57}
